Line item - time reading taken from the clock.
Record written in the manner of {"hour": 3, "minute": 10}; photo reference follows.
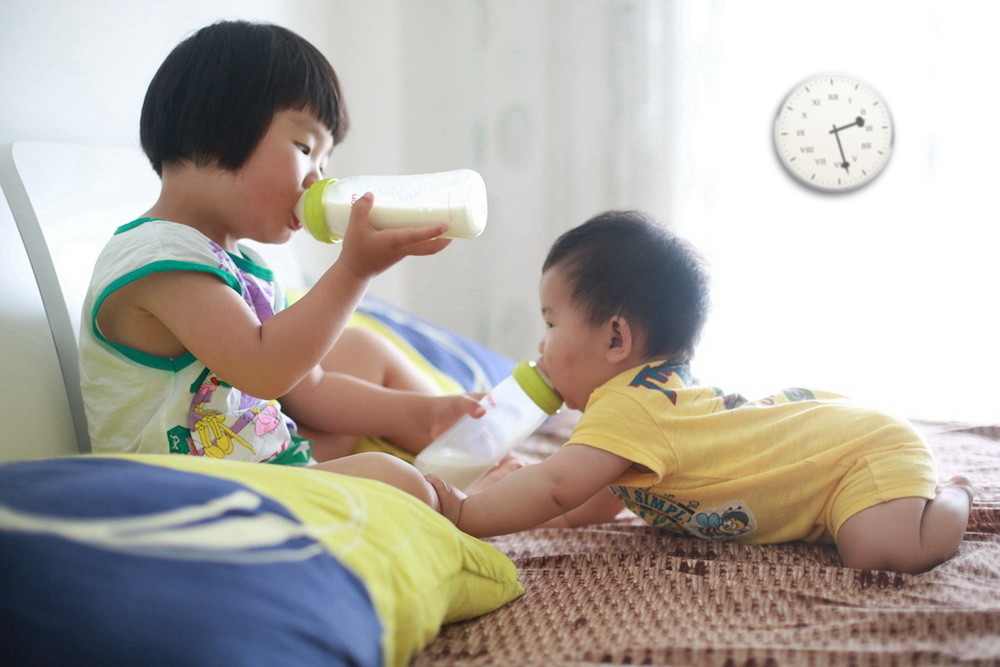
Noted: {"hour": 2, "minute": 28}
